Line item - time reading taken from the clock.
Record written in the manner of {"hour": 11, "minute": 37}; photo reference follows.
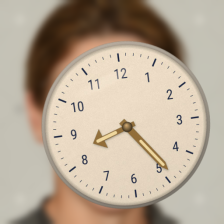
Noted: {"hour": 8, "minute": 24}
